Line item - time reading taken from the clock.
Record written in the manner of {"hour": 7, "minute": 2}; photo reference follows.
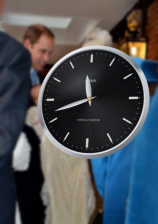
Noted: {"hour": 11, "minute": 42}
